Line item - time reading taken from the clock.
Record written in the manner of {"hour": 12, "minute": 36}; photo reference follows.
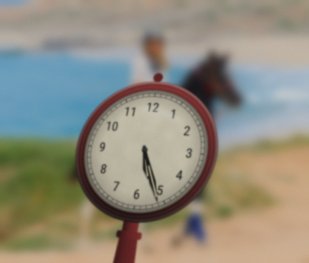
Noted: {"hour": 5, "minute": 26}
